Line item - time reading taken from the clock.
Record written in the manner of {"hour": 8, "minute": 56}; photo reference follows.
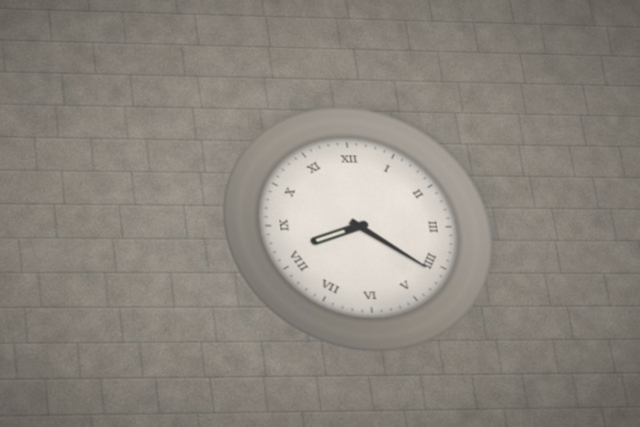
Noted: {"hour": 8, "minute": 21}
